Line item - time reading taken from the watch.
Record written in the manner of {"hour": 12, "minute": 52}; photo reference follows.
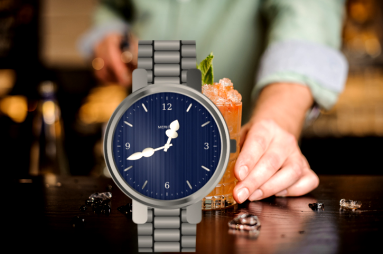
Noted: {"hour": 12, "minute": 42}
